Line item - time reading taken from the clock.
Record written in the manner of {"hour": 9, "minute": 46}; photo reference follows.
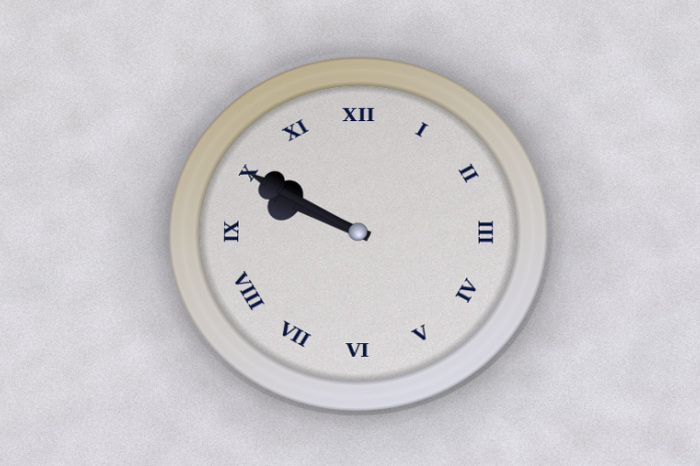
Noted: {"hour": 9, "minute": 50}
